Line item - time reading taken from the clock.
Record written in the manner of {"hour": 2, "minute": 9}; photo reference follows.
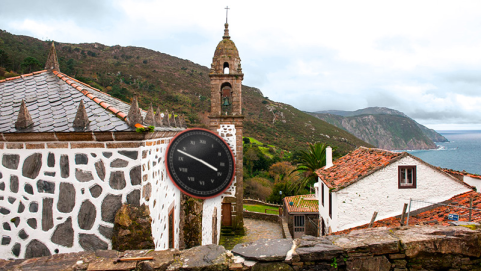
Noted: {"hour": 3, "minute": 48}
